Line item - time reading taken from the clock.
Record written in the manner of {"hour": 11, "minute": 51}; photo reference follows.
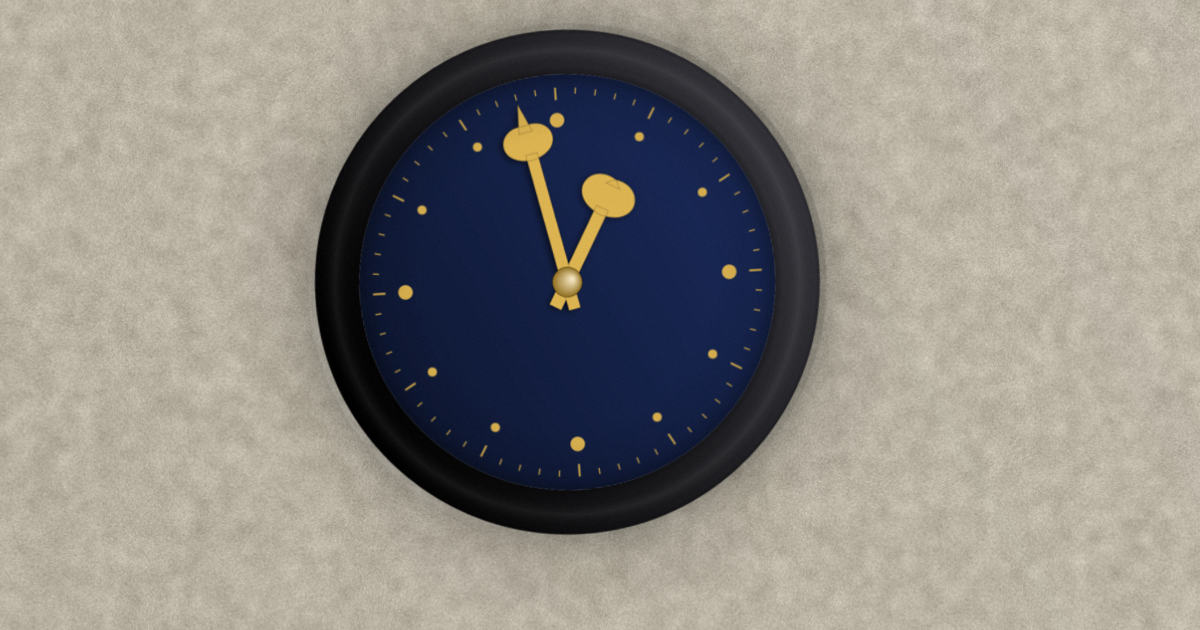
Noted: {"hour": 12, "minute": 58}
